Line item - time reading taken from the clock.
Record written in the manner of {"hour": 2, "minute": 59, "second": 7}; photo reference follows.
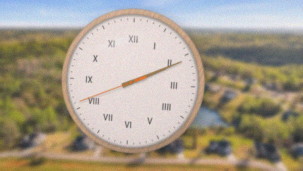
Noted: {"hour": 2, "minute": 10, "second": 41}
